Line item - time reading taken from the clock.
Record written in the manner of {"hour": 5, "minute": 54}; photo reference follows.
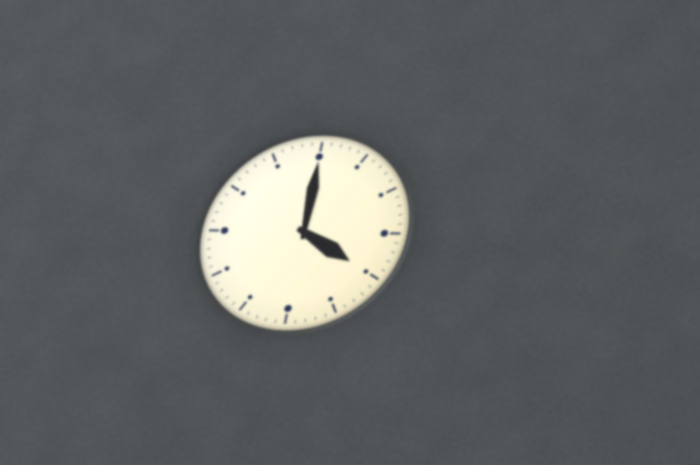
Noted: {"hour": 4, "minute": 0}
